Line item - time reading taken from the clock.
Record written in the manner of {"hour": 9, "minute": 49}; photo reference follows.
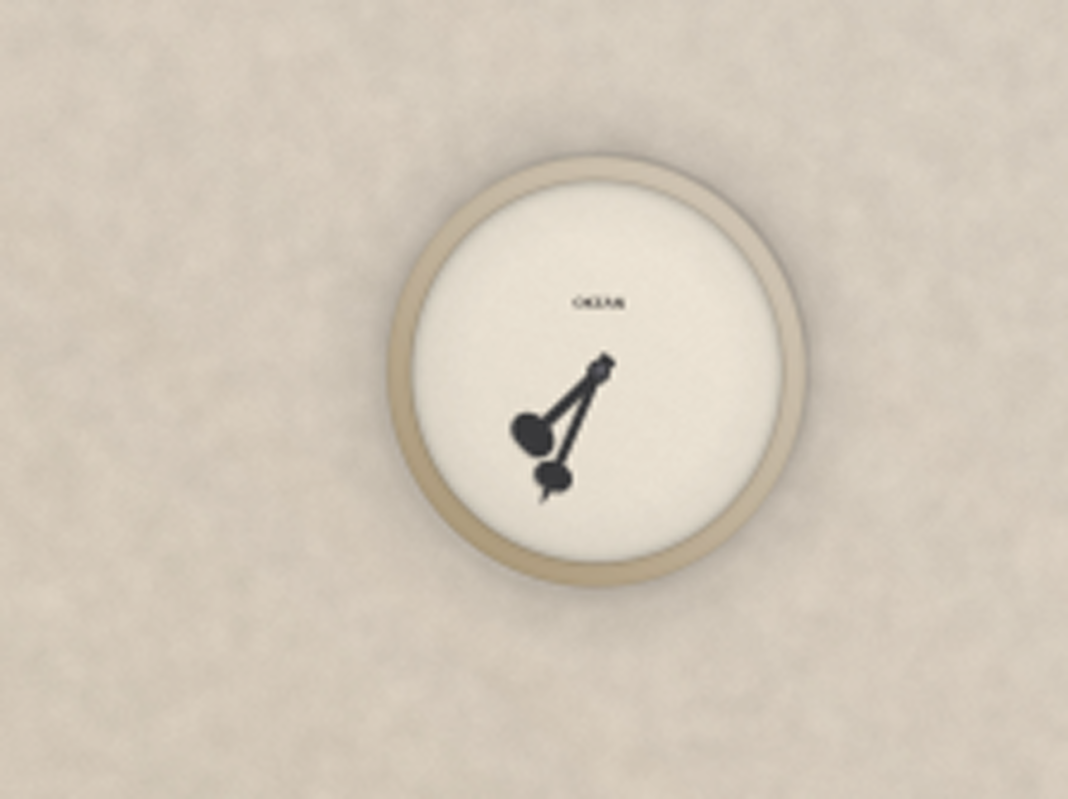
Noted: {"hour": 7, "minute": 34}
